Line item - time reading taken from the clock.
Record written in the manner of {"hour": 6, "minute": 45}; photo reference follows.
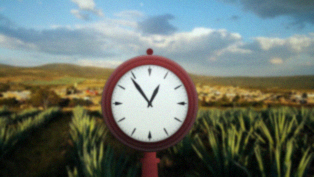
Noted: {"hour": 12, "minute": 54}
